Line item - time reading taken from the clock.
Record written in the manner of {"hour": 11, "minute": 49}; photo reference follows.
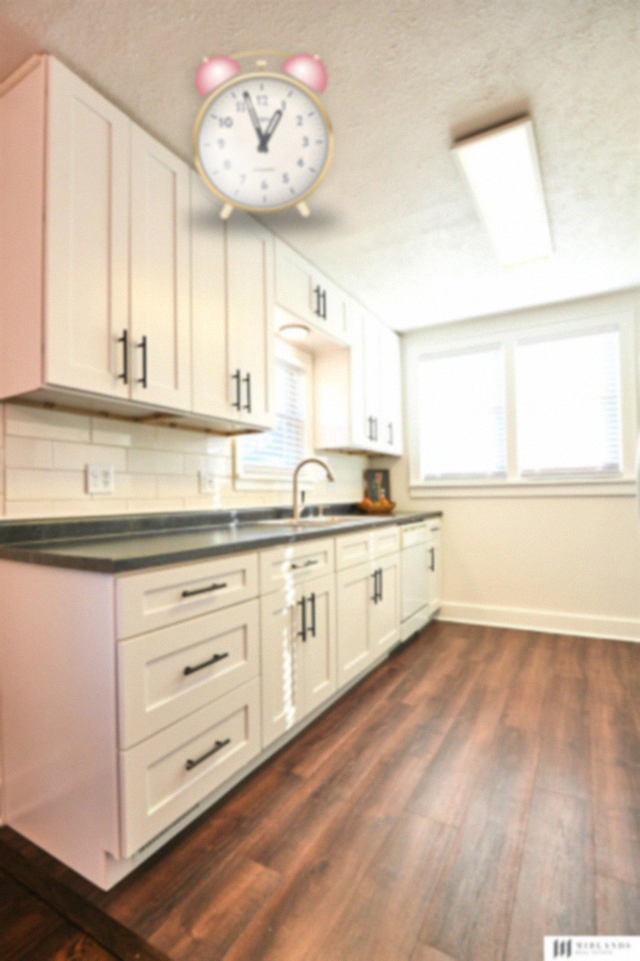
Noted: {"hour": 12, "minute": 57}
